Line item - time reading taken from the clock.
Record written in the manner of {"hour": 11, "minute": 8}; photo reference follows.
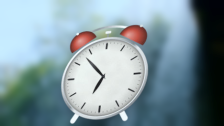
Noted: {"hour": 6, "minute": 53}
